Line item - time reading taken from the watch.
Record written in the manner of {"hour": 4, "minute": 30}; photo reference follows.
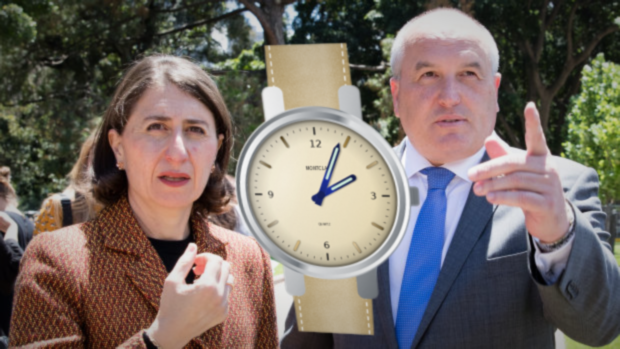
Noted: {"hour": 2, "minute": 4}
